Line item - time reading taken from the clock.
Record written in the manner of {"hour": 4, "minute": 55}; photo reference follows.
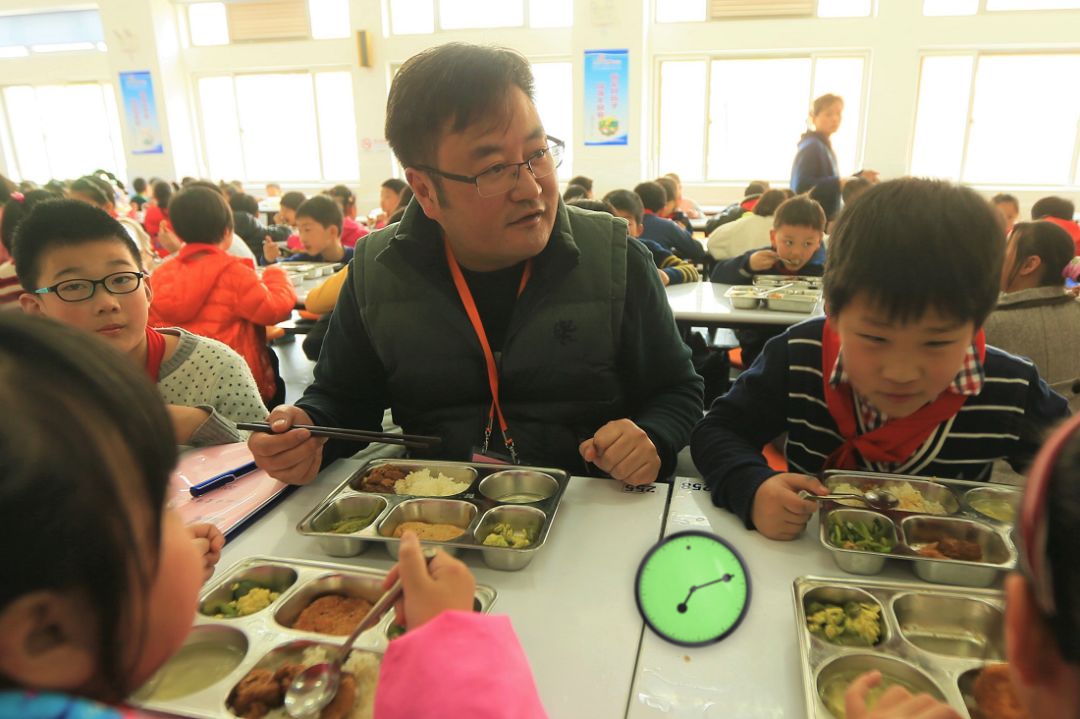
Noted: {"hour": 7, "minute": 13}
